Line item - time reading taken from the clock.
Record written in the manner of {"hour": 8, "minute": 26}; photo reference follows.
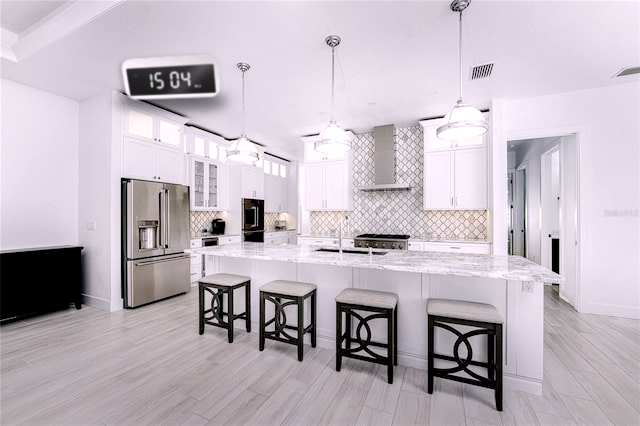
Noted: {"hour": 15, "minute": 4}
